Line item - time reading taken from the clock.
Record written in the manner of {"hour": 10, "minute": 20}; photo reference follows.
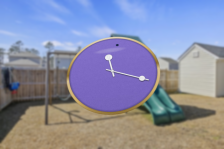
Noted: {"hour": 11, "minute": 17}
